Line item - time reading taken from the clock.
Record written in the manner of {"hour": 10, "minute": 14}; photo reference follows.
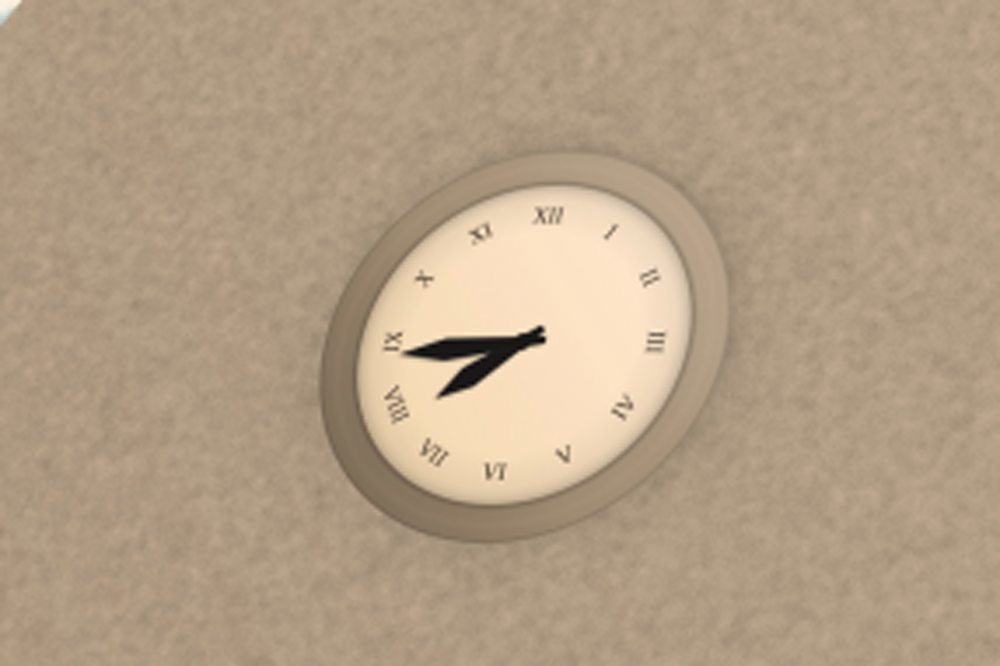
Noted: {"hour": 7, "minute": 44}
